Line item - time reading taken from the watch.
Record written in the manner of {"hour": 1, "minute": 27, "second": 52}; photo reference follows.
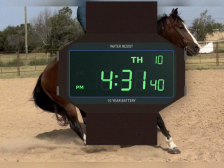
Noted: {"hour": 4, "minute": 31, "second": 40}
